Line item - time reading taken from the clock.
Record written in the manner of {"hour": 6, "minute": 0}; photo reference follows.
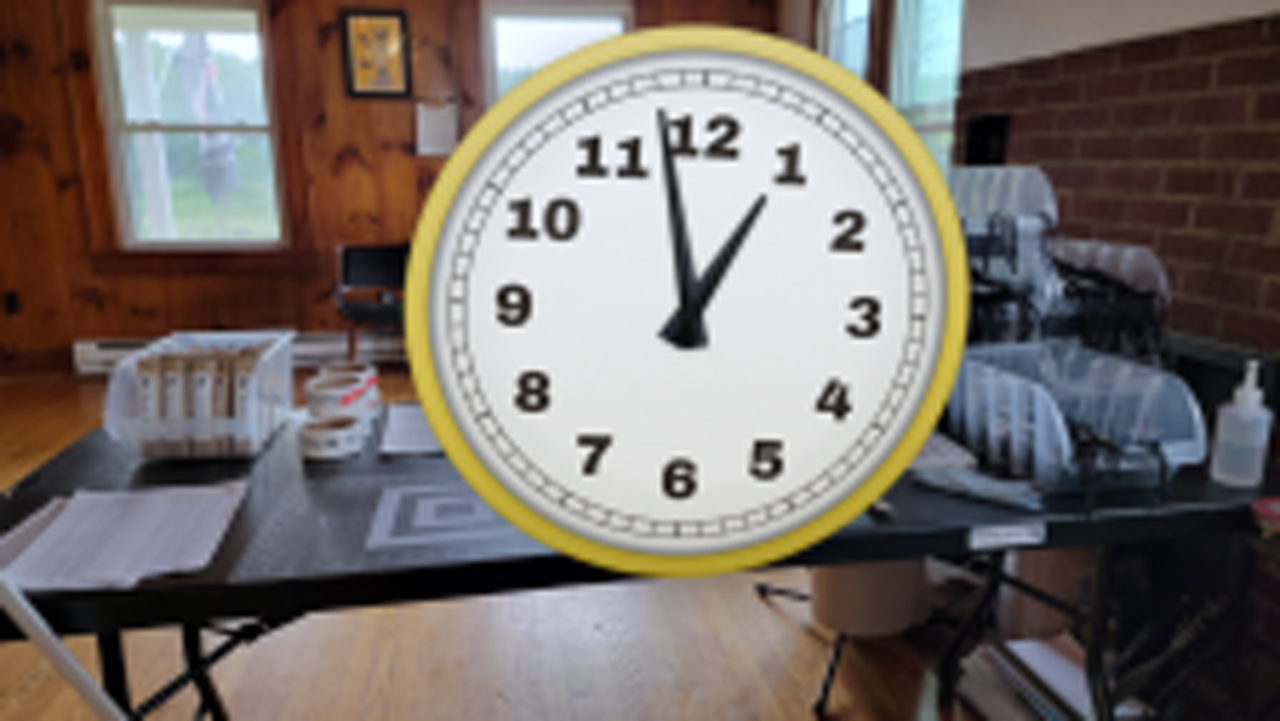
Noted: {"hour": 12, "minute": 58}
